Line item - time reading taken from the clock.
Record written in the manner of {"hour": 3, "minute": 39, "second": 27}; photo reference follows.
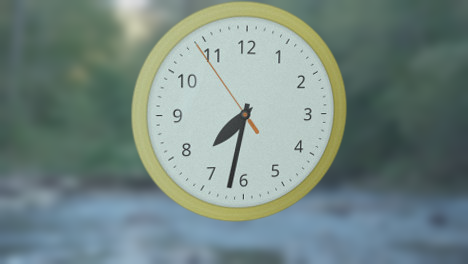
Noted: {"hour": 7, "minute": 31, "second": 54}
